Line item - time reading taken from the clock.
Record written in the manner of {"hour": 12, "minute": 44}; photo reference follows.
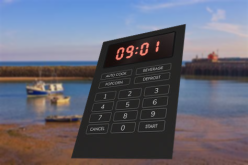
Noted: {"hour": 9, "minute": 1}
